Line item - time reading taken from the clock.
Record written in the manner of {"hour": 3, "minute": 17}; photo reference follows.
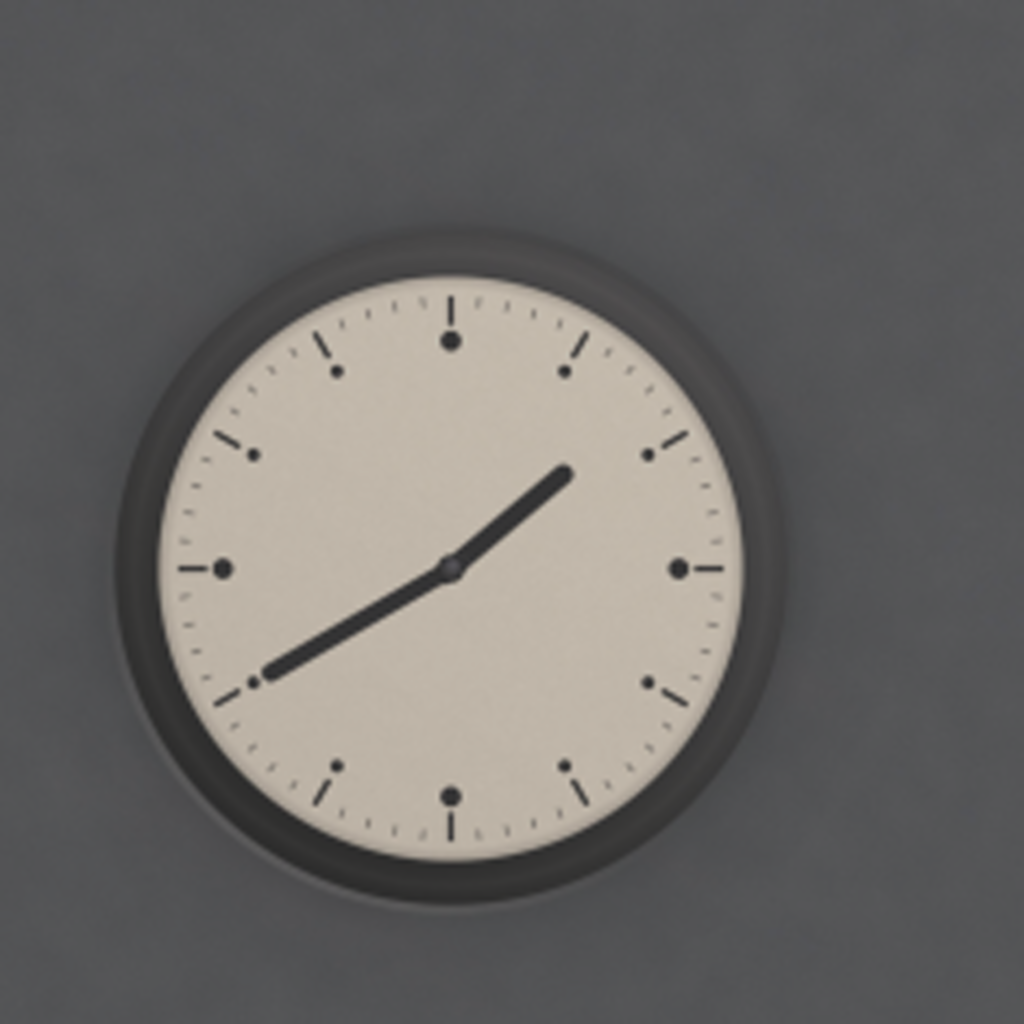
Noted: {"hour": 1, "minute": 40}
